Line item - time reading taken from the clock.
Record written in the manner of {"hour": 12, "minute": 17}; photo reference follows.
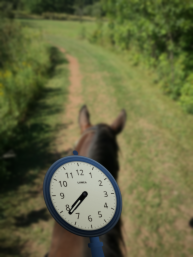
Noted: {"hour": 7, "minute": 38}
